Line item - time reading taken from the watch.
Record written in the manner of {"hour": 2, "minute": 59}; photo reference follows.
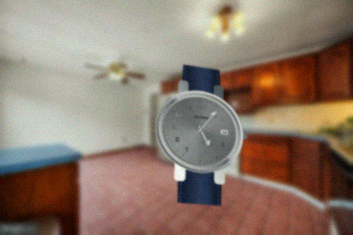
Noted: {"hour": 5, "minute": 6}
